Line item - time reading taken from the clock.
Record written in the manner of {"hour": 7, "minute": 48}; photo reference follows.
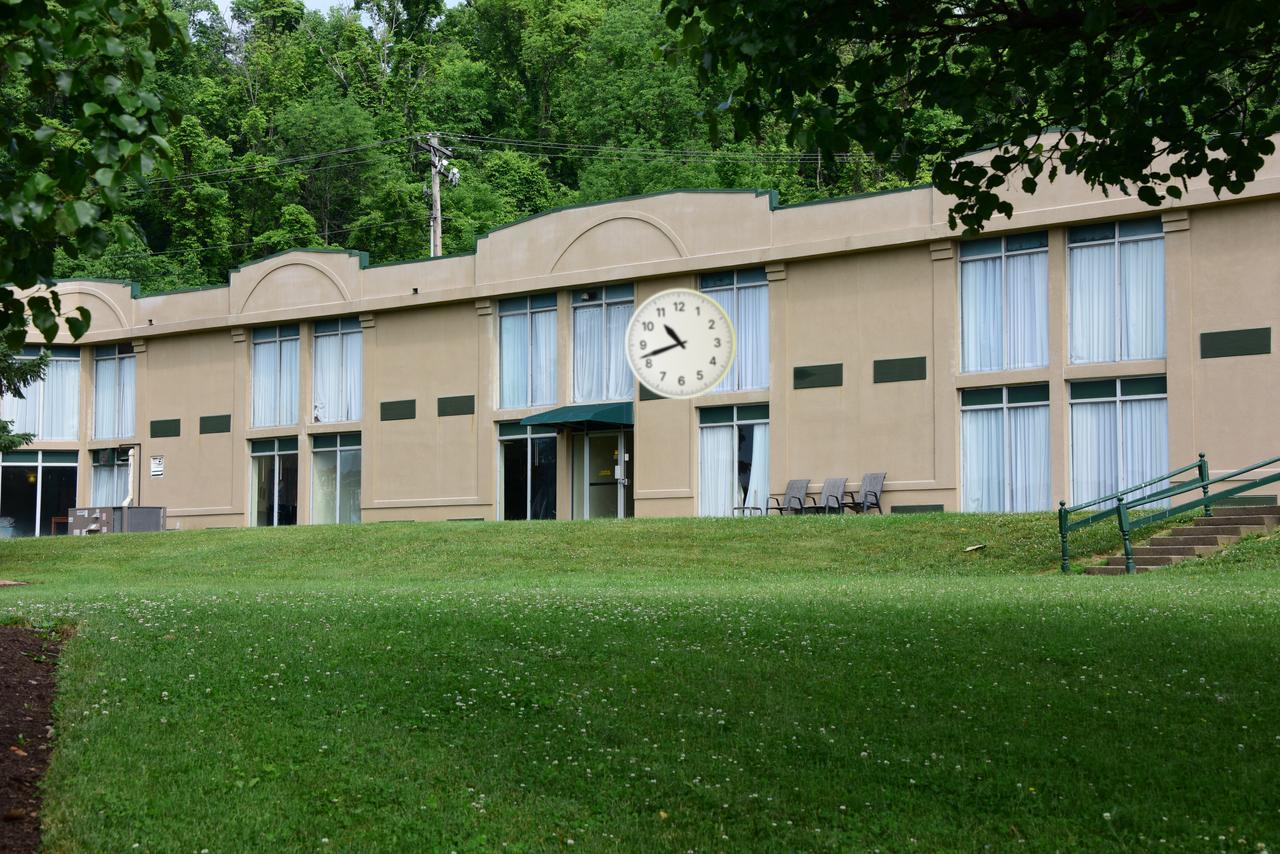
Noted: {"hour": 10, "minute": 42}
